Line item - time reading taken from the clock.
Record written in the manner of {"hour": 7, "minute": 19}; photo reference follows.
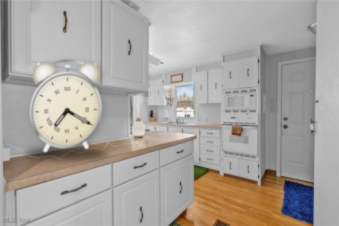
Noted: {"hour": 7, "minute": 20}
